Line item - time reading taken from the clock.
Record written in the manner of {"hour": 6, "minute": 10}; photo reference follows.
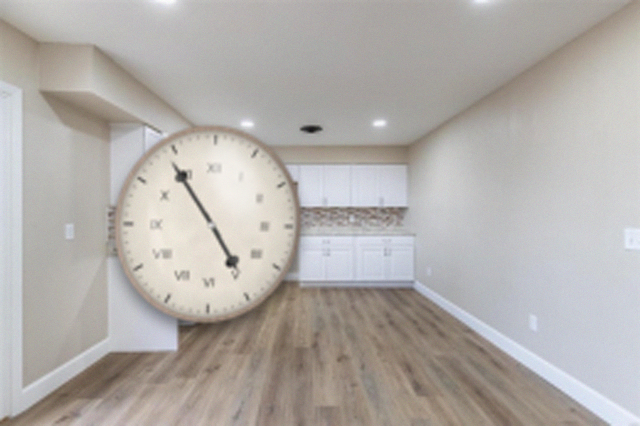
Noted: {"hour": 4, "minute": 54}
